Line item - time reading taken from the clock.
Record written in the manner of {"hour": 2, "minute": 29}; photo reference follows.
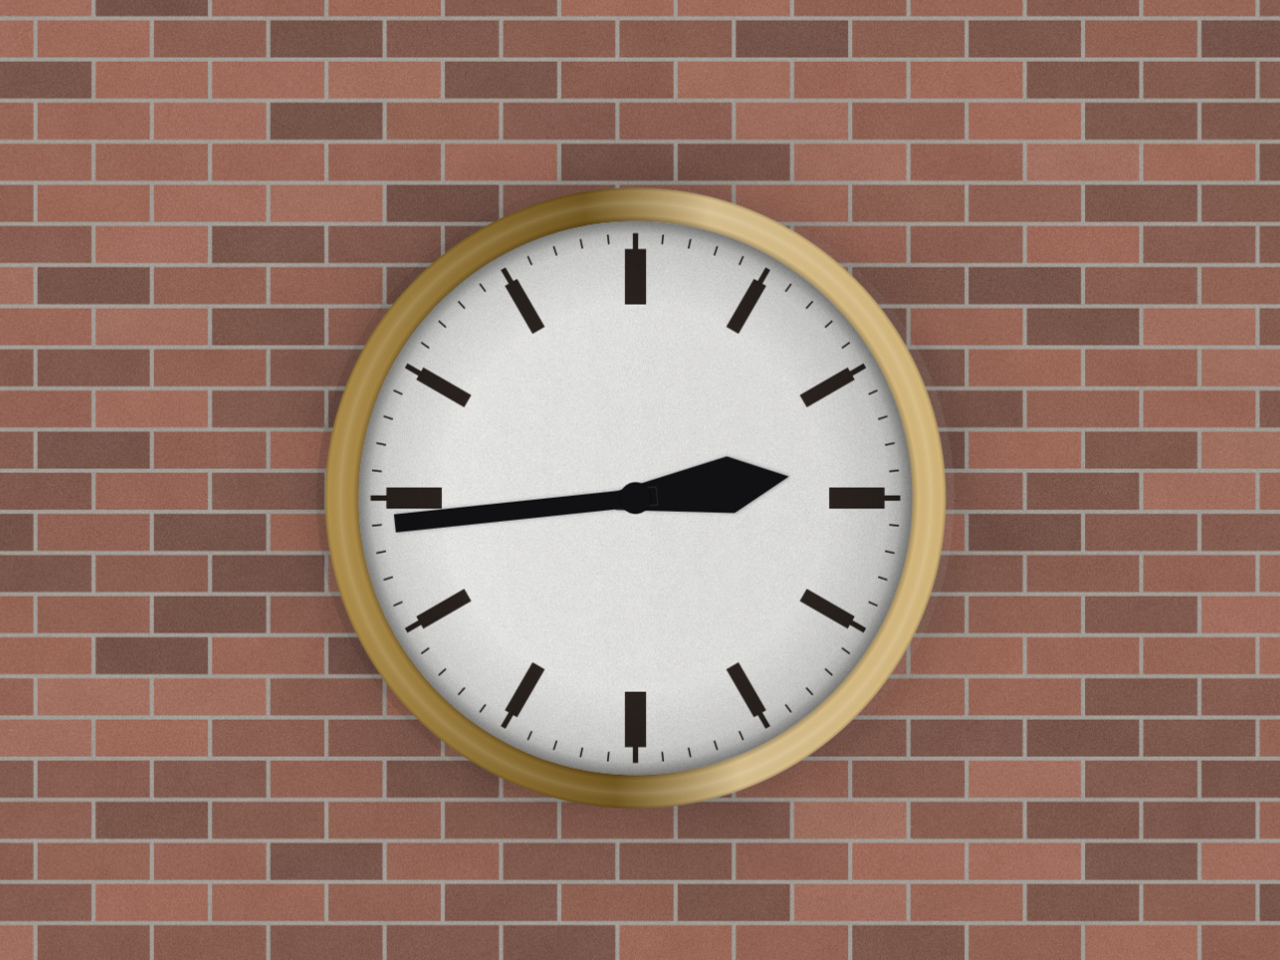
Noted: {"hour": 2, "minute": 44}
